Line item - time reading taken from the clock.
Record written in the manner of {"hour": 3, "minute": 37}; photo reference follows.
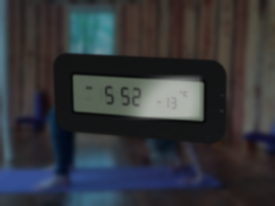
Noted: {"hour": 5, "minute": 52}
